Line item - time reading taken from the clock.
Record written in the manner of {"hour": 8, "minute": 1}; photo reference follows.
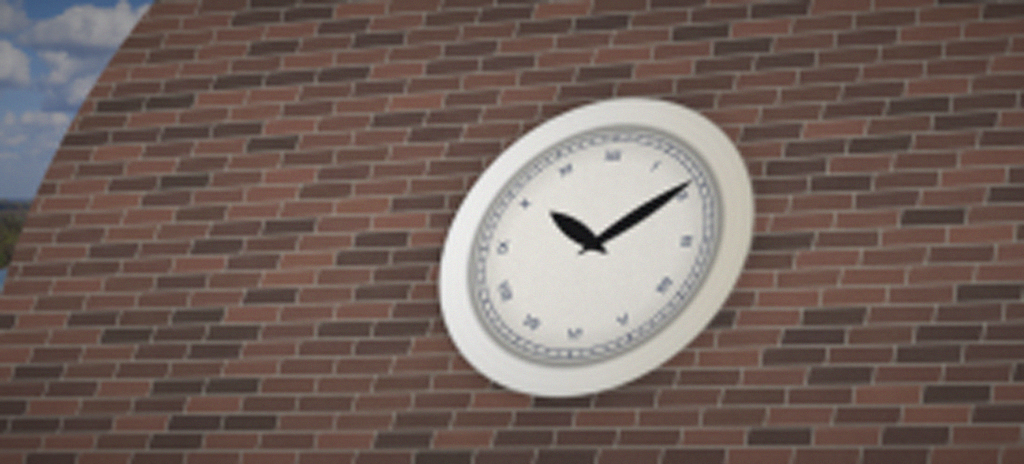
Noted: {"hour": 10, "minute": 9}
